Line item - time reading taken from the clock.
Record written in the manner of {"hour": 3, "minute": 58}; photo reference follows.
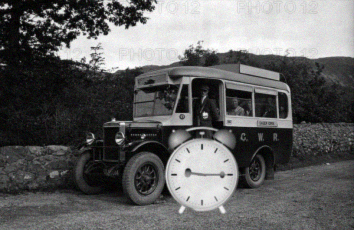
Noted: {"hour": 9, "minute": 15}
